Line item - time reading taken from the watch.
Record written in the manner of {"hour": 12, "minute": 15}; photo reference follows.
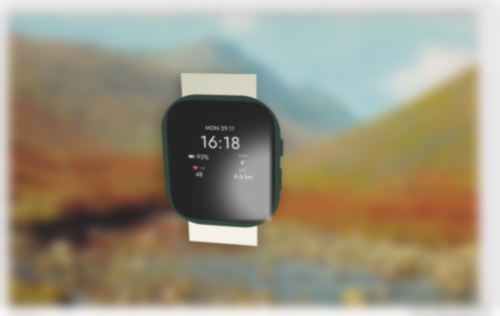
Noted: {"hour": 16, "minute": 18}
